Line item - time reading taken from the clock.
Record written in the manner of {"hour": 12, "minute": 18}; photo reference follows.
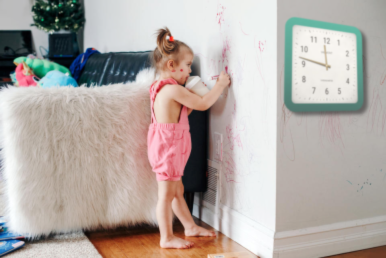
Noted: {"hour": 11, "minute": 47}
